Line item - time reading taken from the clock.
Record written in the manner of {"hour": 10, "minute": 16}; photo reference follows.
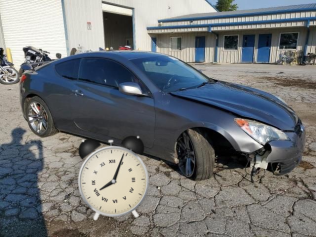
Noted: {"hour": 8, "minute": 4}
